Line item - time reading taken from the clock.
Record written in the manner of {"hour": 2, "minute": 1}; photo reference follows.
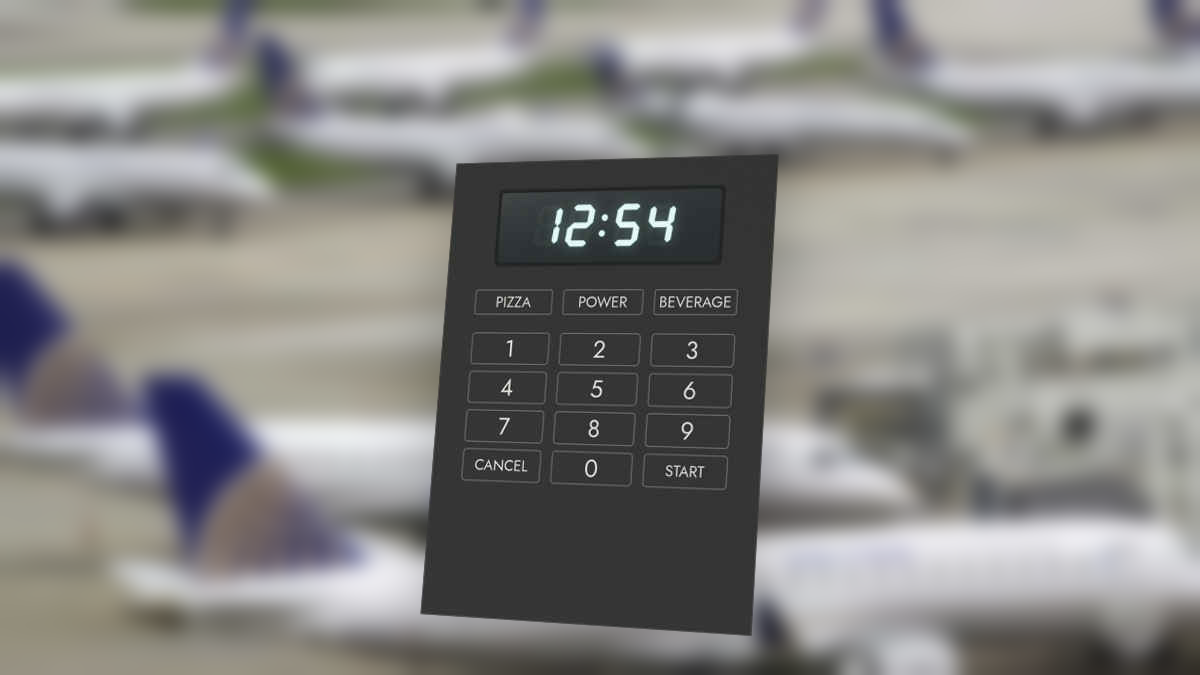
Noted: {"hour": 12, "minute": 54}
